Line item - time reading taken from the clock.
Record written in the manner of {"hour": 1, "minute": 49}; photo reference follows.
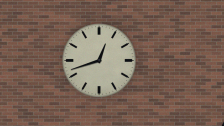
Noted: {"hour": 12, "minute": 42}
